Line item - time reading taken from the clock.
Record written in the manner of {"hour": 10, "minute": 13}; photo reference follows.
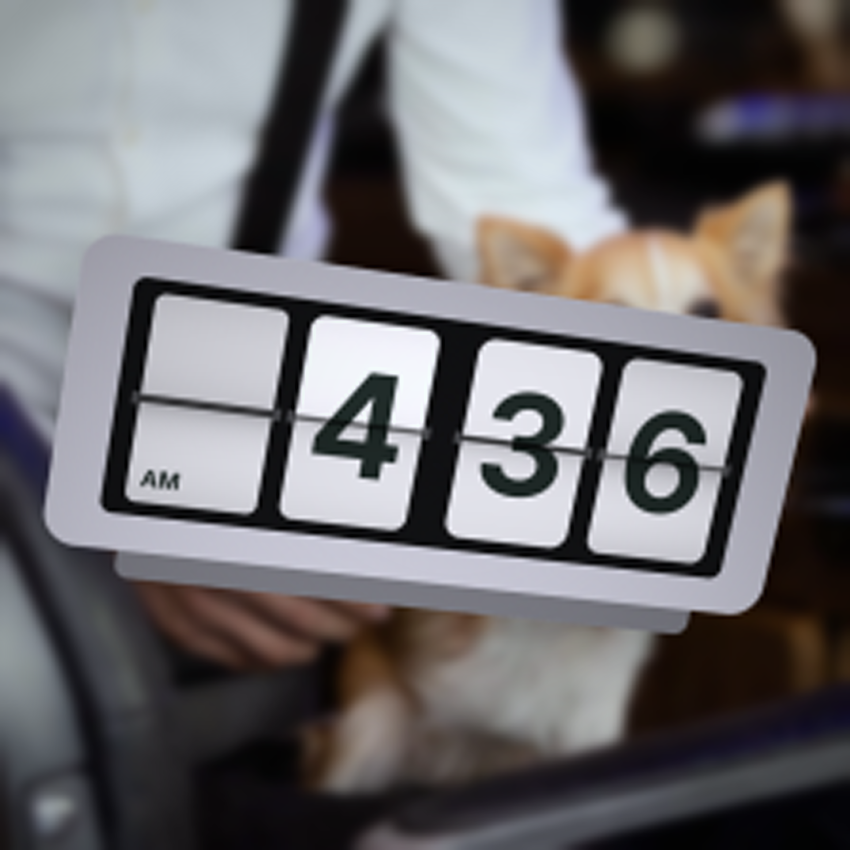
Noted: {"hour": 4, "minute": 36}
